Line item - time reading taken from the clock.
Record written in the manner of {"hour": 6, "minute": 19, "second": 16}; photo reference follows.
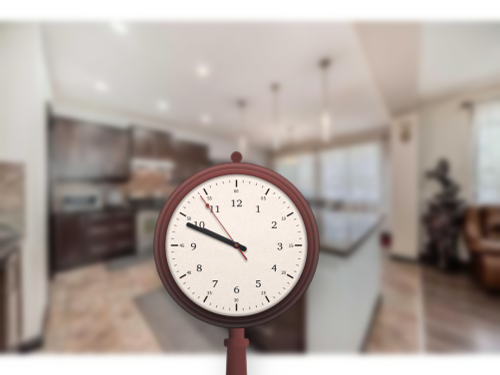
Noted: {"hour": 9, "minute": 48, "second": 54}
